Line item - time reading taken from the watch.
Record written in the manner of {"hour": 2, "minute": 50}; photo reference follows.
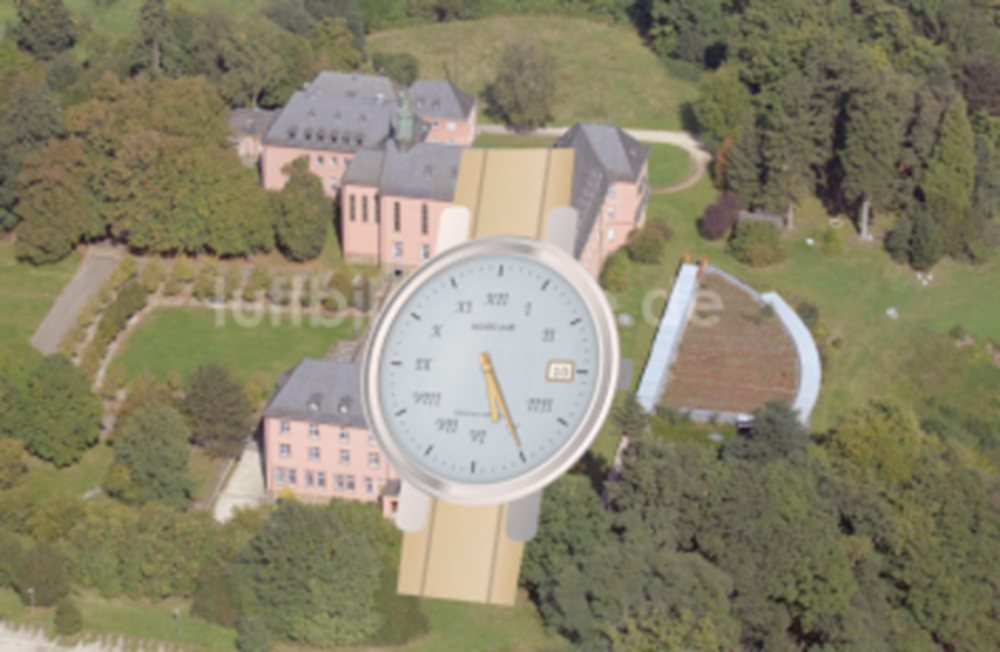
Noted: {"hour": 5, "minute": 25}
